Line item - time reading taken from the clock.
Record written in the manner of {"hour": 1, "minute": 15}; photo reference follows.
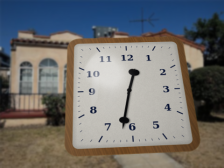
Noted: {"hour": 12, "minute": 32}
